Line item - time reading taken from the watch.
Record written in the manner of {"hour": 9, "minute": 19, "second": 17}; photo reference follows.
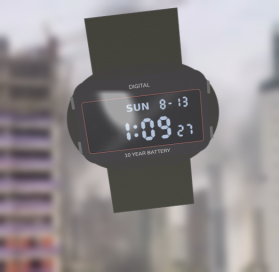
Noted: {"hour": 1, "minute": 9, "second": 27}
